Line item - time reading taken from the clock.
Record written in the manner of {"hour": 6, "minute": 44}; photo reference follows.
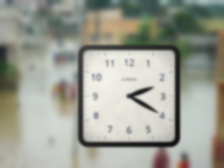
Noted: {"hour": 2, "minute": 20}
